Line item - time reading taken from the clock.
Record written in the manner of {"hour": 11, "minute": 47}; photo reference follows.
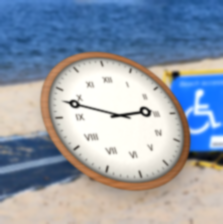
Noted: {"hour": 2, "minute": 48}
